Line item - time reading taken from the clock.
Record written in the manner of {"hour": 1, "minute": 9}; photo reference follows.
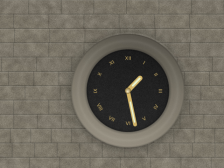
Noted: {"hour": 1, "minute": 28}
